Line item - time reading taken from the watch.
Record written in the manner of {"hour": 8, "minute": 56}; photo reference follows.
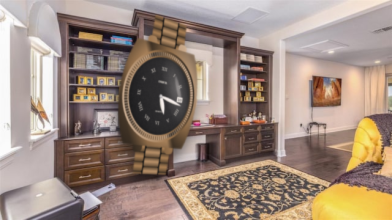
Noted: {"hour": 5, "minute": 17}
